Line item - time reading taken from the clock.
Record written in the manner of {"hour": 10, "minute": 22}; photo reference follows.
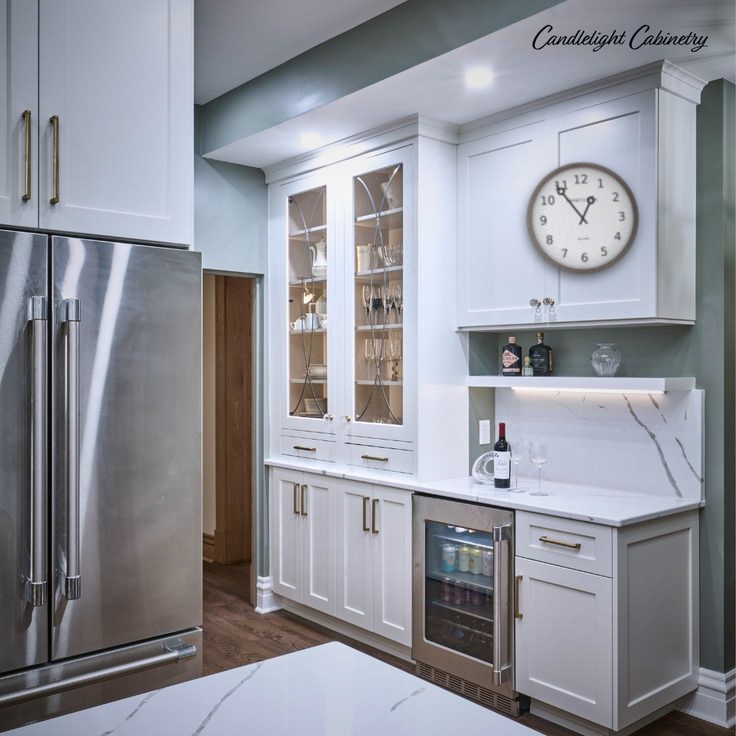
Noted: {"hour": 12, "minute": 54}
